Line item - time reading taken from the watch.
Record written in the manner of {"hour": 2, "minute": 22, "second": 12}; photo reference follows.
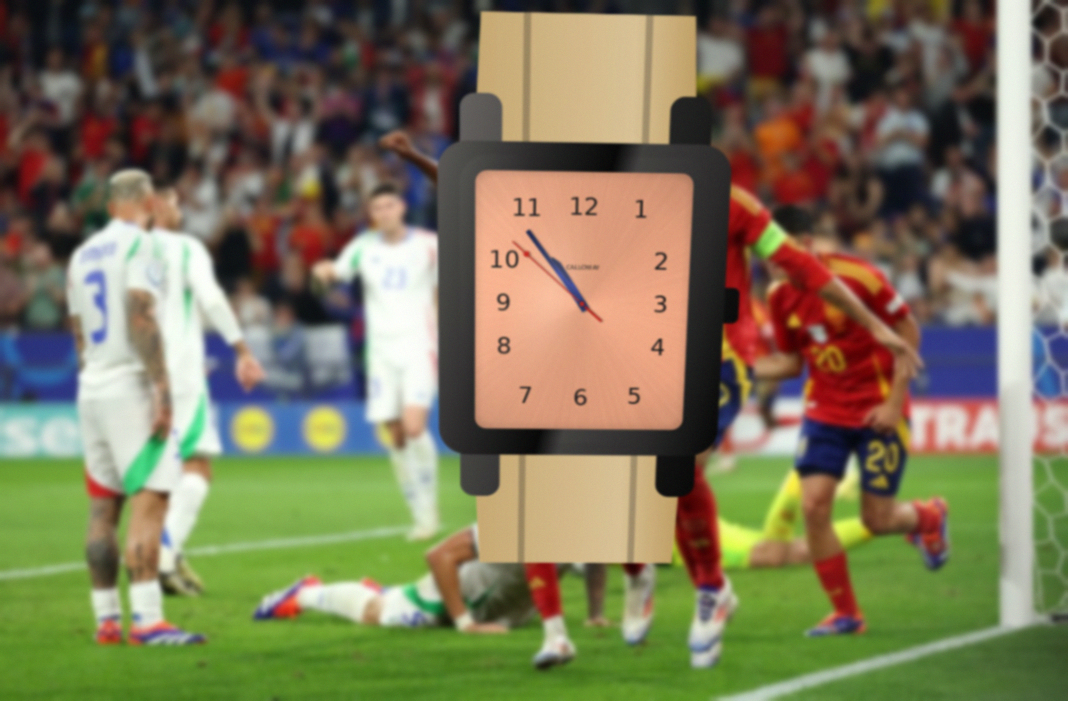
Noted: {"hour": 10, "minute": 53, "second": 52}
